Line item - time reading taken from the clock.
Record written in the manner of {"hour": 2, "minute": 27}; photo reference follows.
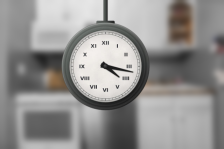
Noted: {"hour": 4, "minute": 17}
